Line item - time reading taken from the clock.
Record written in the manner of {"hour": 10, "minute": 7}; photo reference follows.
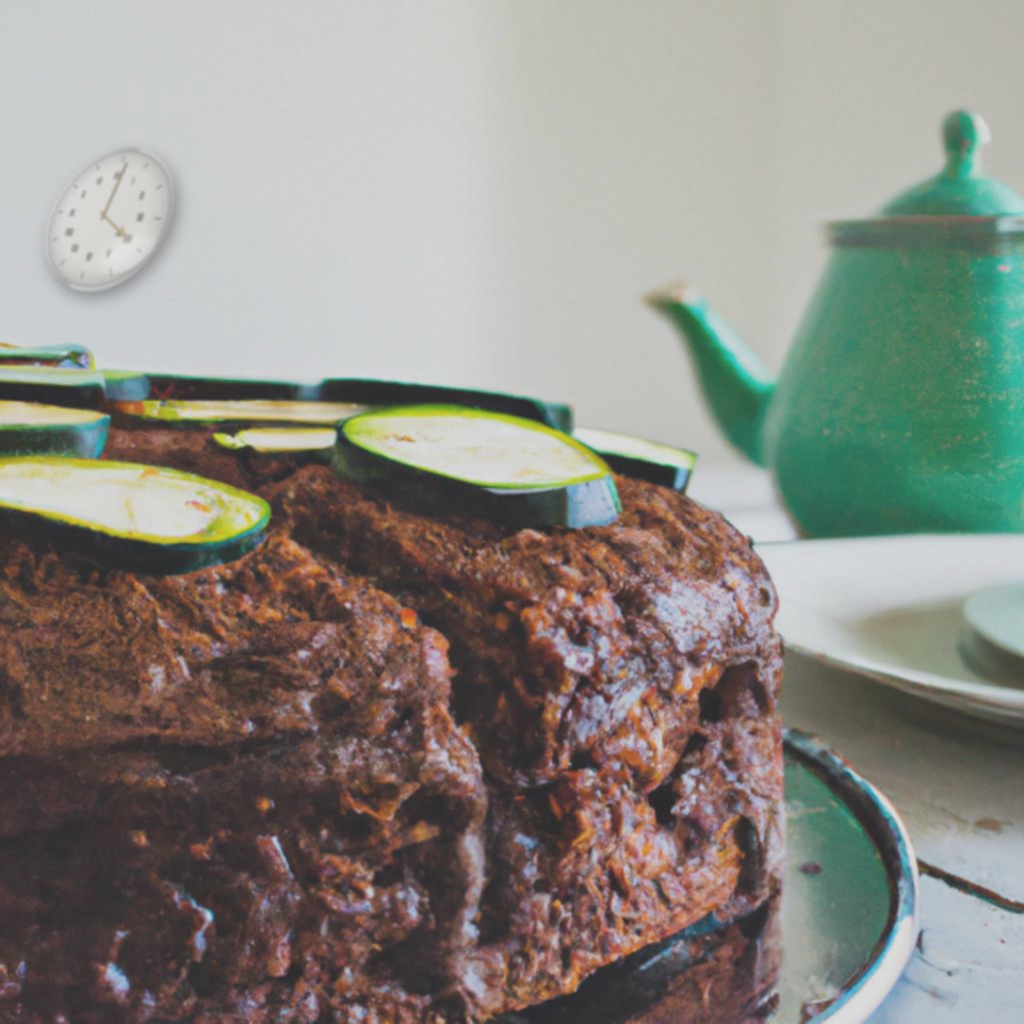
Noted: {"hour": 4, "minute": 1}
